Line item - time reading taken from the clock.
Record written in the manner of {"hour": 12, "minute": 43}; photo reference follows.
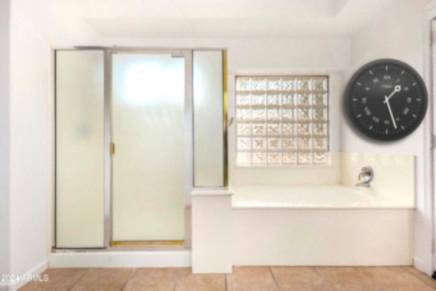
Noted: {"hour": 1, "minute": 27}
